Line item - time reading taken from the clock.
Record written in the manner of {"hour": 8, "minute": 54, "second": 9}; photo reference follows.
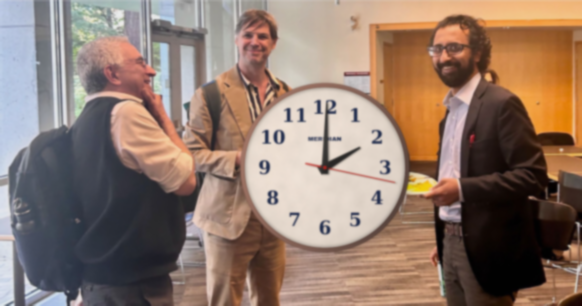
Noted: {"hour": 2, "minute": 0, "second": 17}
